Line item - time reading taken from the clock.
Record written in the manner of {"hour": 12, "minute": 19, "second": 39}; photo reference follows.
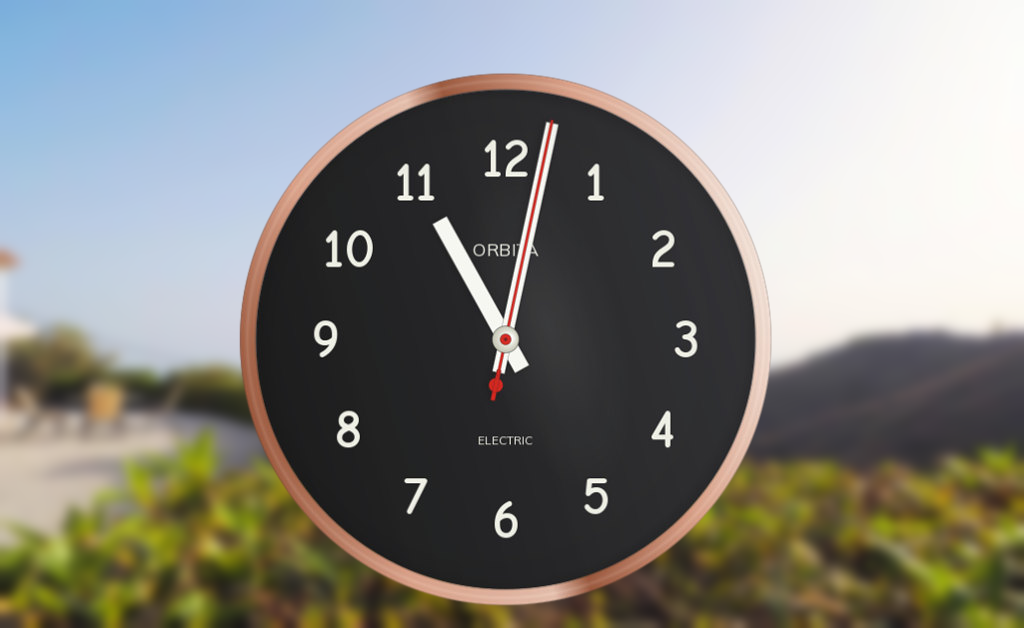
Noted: {"hour": 11, "minute": 2, "second": 2}
